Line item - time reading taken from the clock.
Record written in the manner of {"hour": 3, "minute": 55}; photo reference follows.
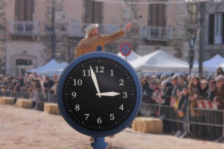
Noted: {"hour": 2, "minute": 57}
